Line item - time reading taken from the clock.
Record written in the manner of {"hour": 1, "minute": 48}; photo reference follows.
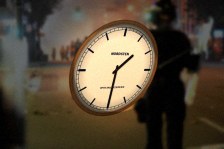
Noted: {"hour": 1, "minute": 30}
